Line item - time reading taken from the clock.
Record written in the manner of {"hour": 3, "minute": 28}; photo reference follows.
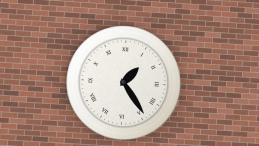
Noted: {"hour": 1, "minute": 24}
